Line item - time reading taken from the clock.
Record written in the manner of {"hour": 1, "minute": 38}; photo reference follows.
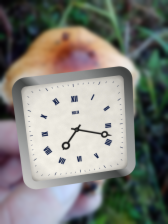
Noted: {"hour": 7, "minute": 18}
